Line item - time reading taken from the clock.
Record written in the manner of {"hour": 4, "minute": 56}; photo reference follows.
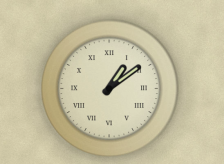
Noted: {"hour": 1, "minute": 9}
